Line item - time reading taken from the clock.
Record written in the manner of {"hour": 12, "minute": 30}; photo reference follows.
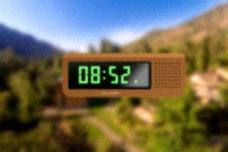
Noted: {"hour": 8, "minute": 52}
